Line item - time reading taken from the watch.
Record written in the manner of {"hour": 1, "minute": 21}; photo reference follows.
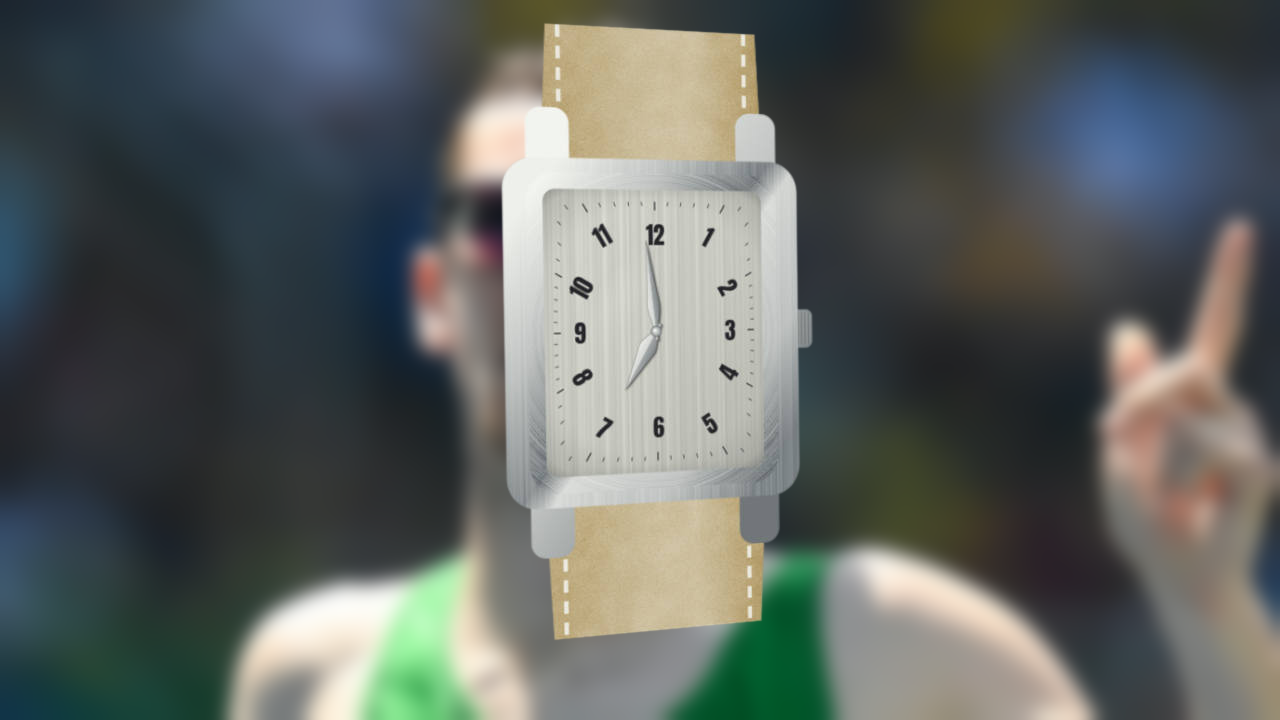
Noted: {"hour": 6, "minute": 59}
